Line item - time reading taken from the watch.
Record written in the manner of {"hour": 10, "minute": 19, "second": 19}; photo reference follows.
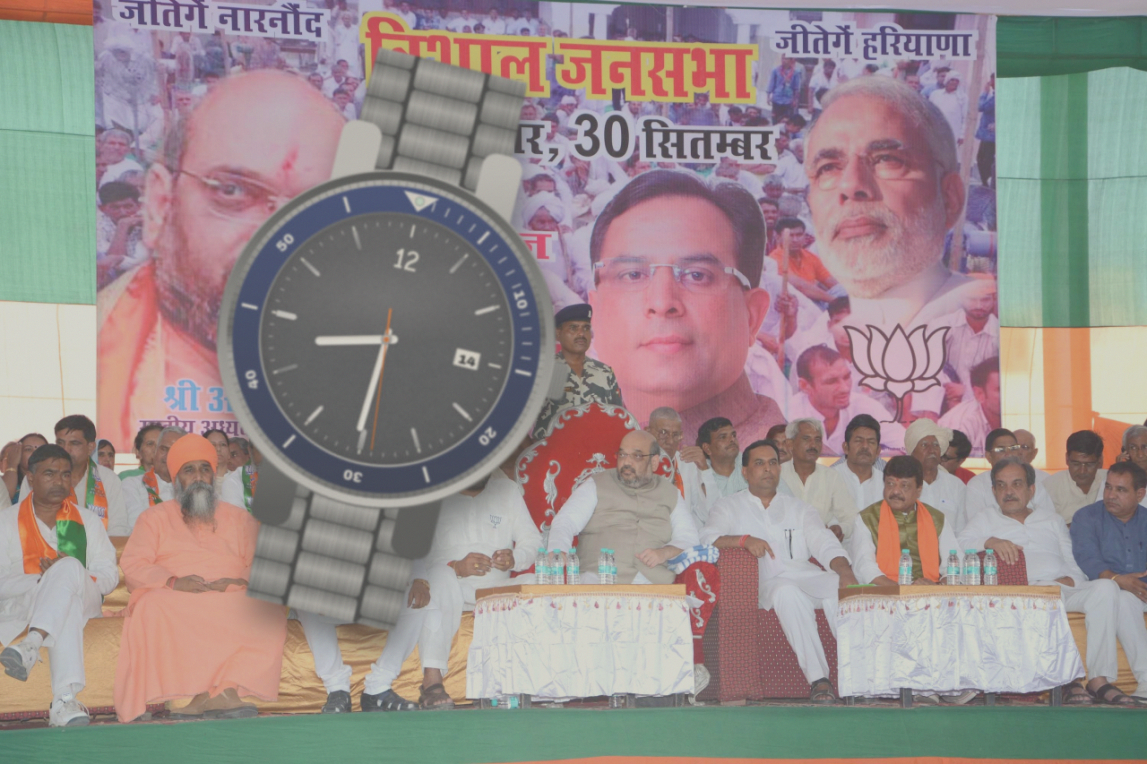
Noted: {"hour": 8, "minute": 30, "second": 29}
